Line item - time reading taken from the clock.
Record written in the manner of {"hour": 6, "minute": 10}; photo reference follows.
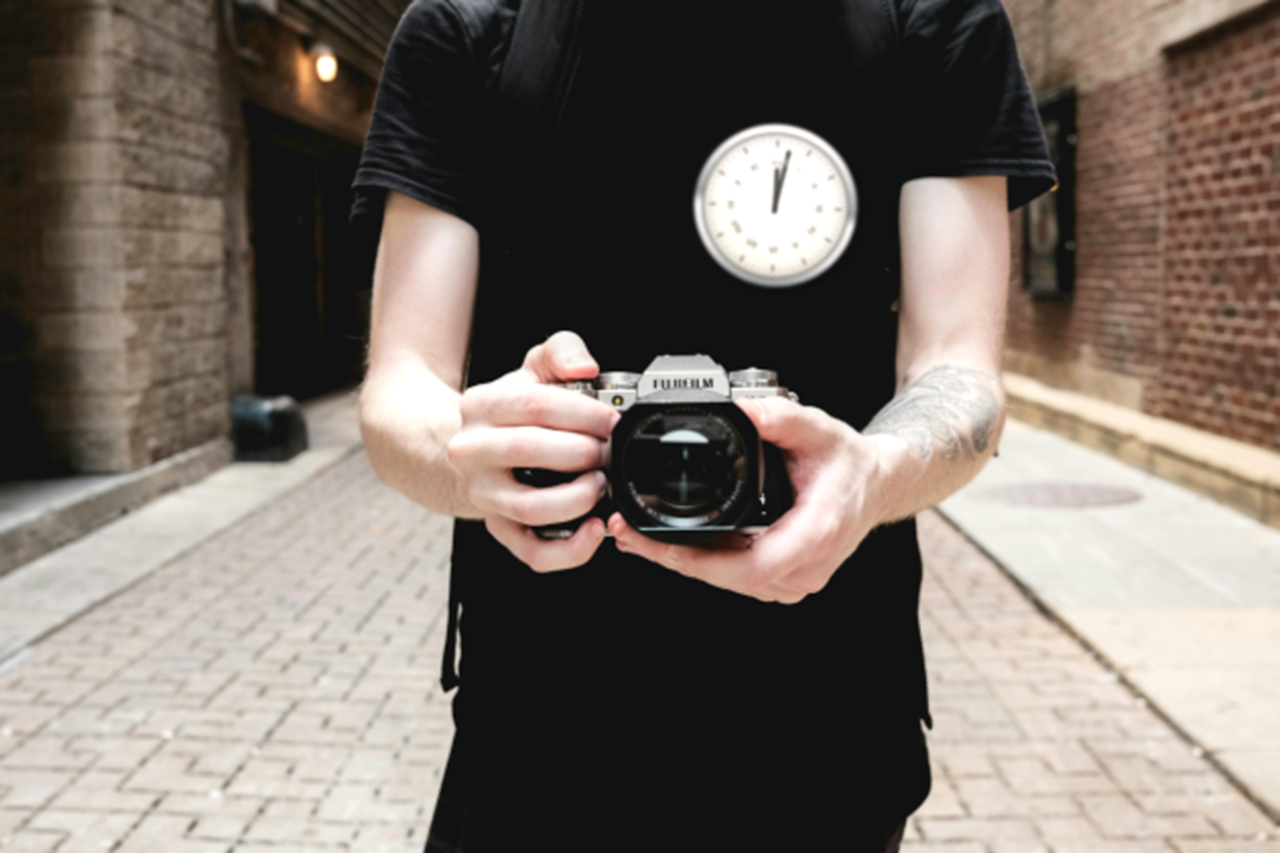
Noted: {"hour": 12, "minute": 2}
